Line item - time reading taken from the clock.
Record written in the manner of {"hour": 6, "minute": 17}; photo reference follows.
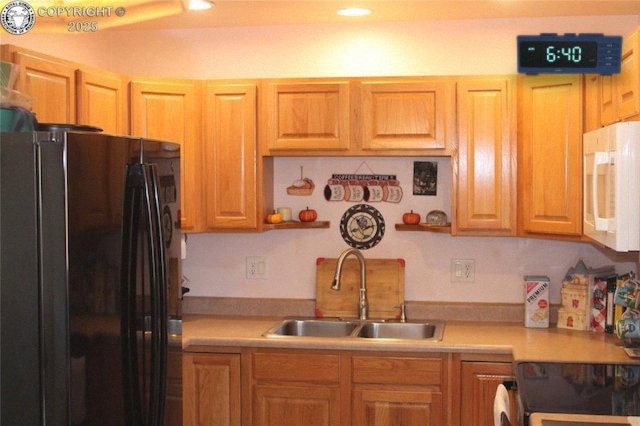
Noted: {"hour": 6, "minute": 40}
